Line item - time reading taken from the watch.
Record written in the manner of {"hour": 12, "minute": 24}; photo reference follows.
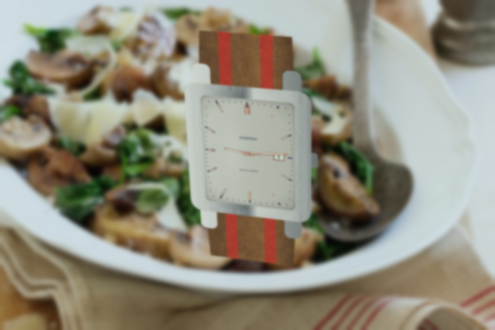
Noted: {"hour": 9, "minute": 14}
